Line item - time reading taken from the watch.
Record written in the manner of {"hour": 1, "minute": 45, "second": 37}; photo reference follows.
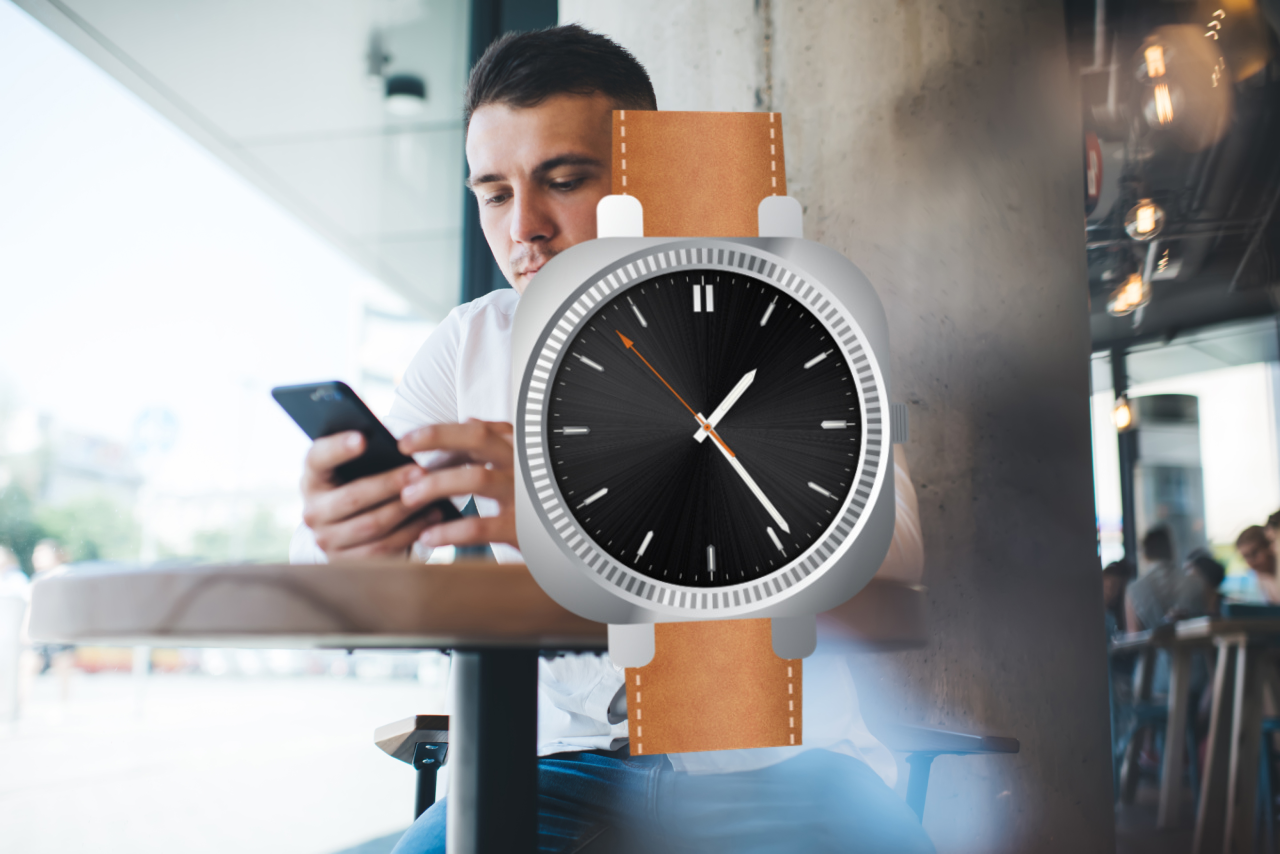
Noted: {"hour": 1, "minute": 23, "second": 53}
